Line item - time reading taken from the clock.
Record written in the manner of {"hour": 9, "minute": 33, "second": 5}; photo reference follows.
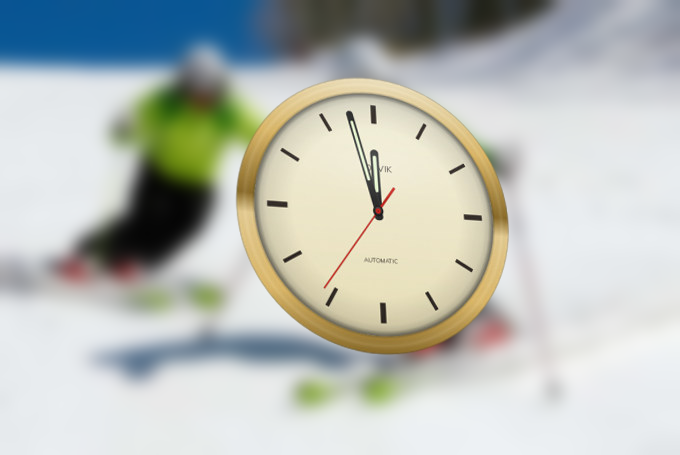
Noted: {"hour": 11, "minute": 57, "second": 36}
